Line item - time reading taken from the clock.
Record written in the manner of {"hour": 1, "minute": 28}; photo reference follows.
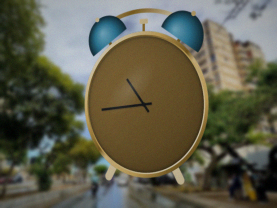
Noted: {"hour": 10, "minute": 44}
